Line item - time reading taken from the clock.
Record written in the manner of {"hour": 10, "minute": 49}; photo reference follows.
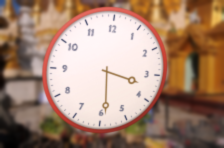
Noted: {"hour": 3, "minute": 29}
